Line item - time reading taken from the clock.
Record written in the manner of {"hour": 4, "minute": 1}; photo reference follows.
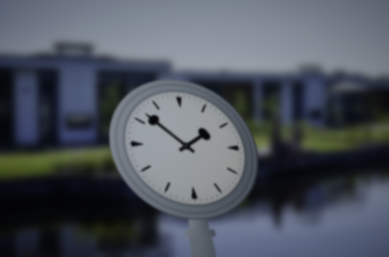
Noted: {"hour": 1, "minute": 52}
